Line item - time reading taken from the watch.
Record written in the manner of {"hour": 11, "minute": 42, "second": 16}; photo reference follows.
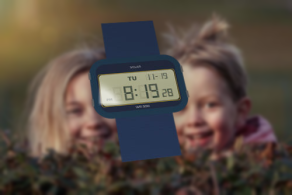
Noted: {"hour": 8, "minute": 19, "second": 28}
